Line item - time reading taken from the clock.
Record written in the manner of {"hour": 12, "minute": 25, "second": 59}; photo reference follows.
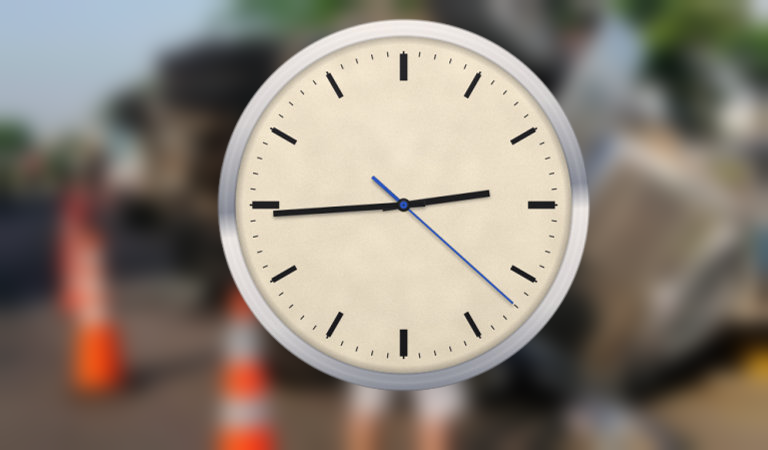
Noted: {"hour": 2, "minute": 44, "second": 22}
